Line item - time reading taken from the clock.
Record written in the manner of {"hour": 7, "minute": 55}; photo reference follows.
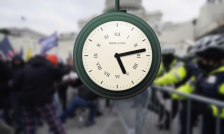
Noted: {"hour": 5, "minute": 13}
